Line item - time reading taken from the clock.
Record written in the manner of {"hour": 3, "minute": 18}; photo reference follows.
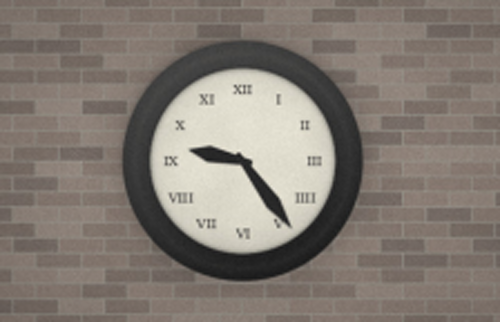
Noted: {"hour": 9, "minute": 24}
